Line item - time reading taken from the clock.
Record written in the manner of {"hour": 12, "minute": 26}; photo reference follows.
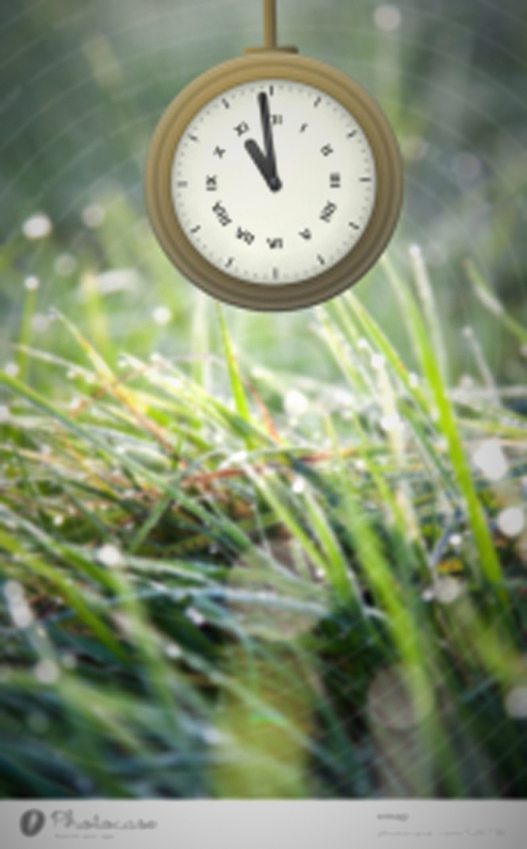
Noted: {"hour": 10, "minute": 59}
